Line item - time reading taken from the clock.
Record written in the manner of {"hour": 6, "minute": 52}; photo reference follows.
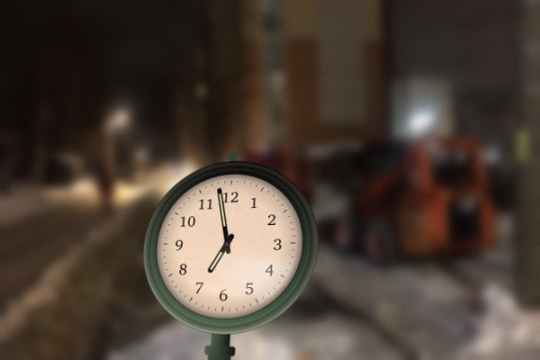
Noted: {"hour": 6, "minute": 58}
